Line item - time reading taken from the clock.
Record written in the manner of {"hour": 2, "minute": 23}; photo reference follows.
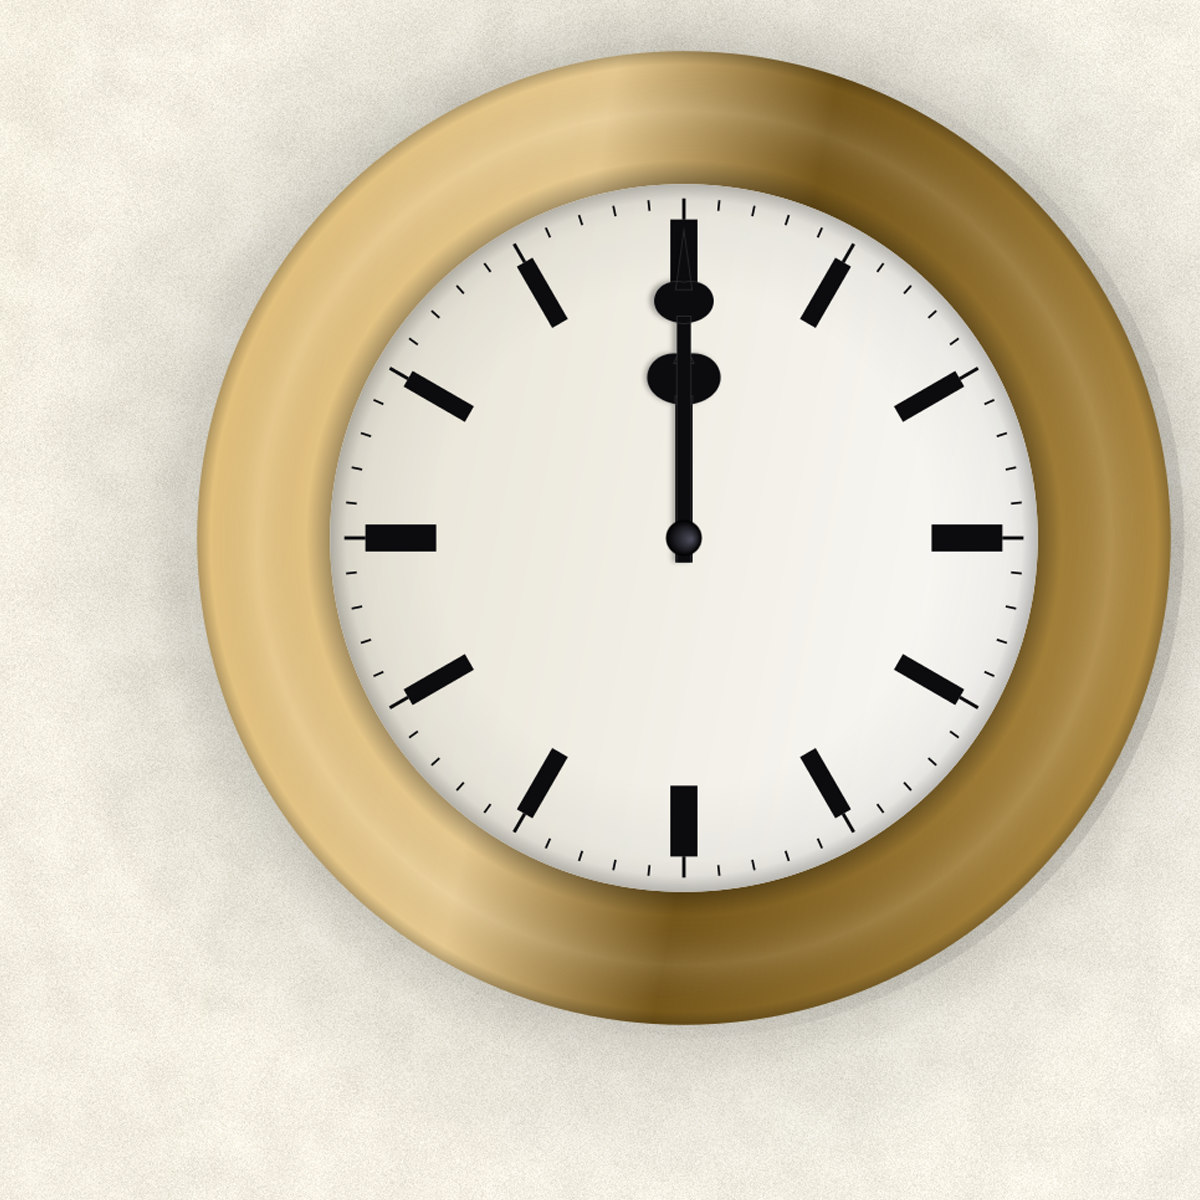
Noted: {"hour": 12, "minute": 0}
